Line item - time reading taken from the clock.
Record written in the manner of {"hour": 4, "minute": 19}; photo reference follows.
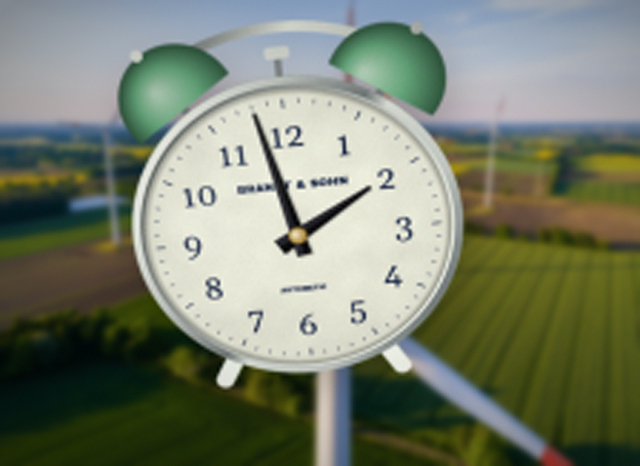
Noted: {"hour": 1, "minute": 58}
